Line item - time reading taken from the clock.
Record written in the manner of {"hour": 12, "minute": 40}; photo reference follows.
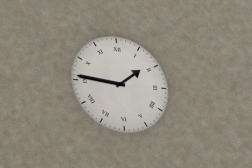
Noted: {"hour": 1, "minute": 46}
